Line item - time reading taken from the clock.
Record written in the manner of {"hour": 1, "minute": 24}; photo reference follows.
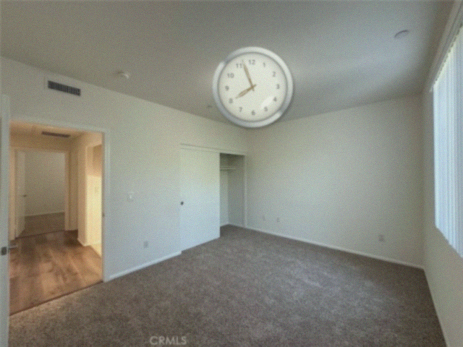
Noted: {"hour": 7, "minute": 57}
